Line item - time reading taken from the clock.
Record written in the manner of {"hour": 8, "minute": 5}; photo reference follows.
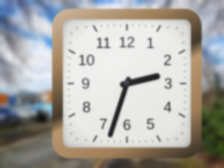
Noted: {"hour": 2, "minute": 33}
